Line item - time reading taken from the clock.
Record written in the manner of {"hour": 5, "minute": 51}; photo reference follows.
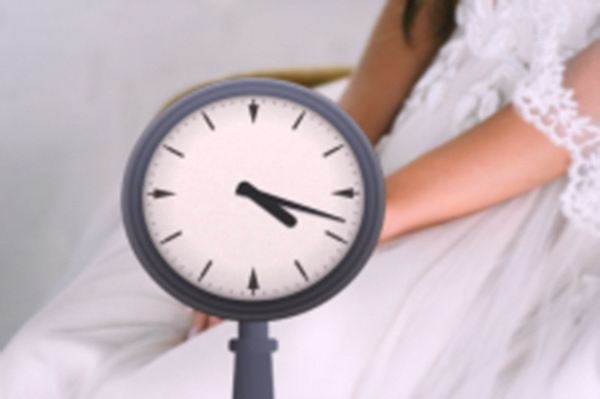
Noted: {"hour": 4, "minute": 18}
